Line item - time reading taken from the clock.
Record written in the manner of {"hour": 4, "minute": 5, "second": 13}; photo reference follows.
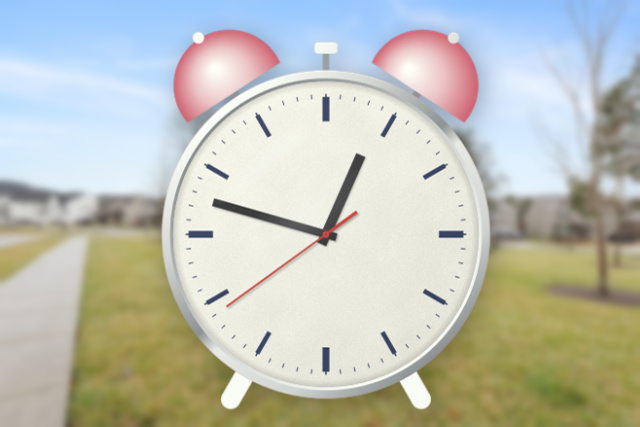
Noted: {"hour": 12, "minute": 47, "second": 39}
